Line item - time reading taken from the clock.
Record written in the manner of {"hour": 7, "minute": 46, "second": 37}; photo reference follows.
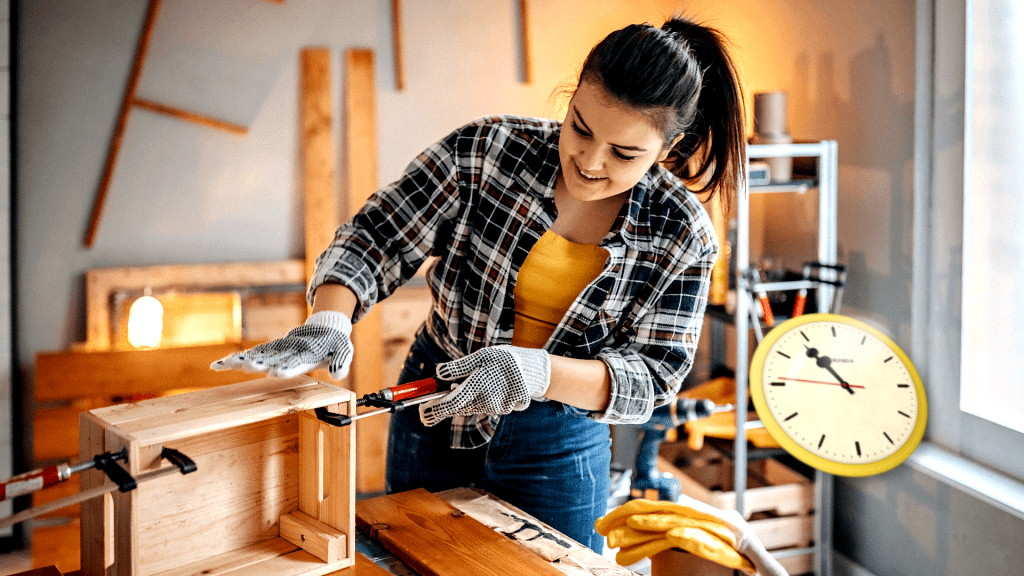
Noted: {"hour": 10, "minute": 53, "second": 46}
